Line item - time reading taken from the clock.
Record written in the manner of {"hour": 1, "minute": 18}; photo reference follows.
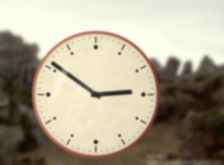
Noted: {"hour": 2, "minute": 51}
